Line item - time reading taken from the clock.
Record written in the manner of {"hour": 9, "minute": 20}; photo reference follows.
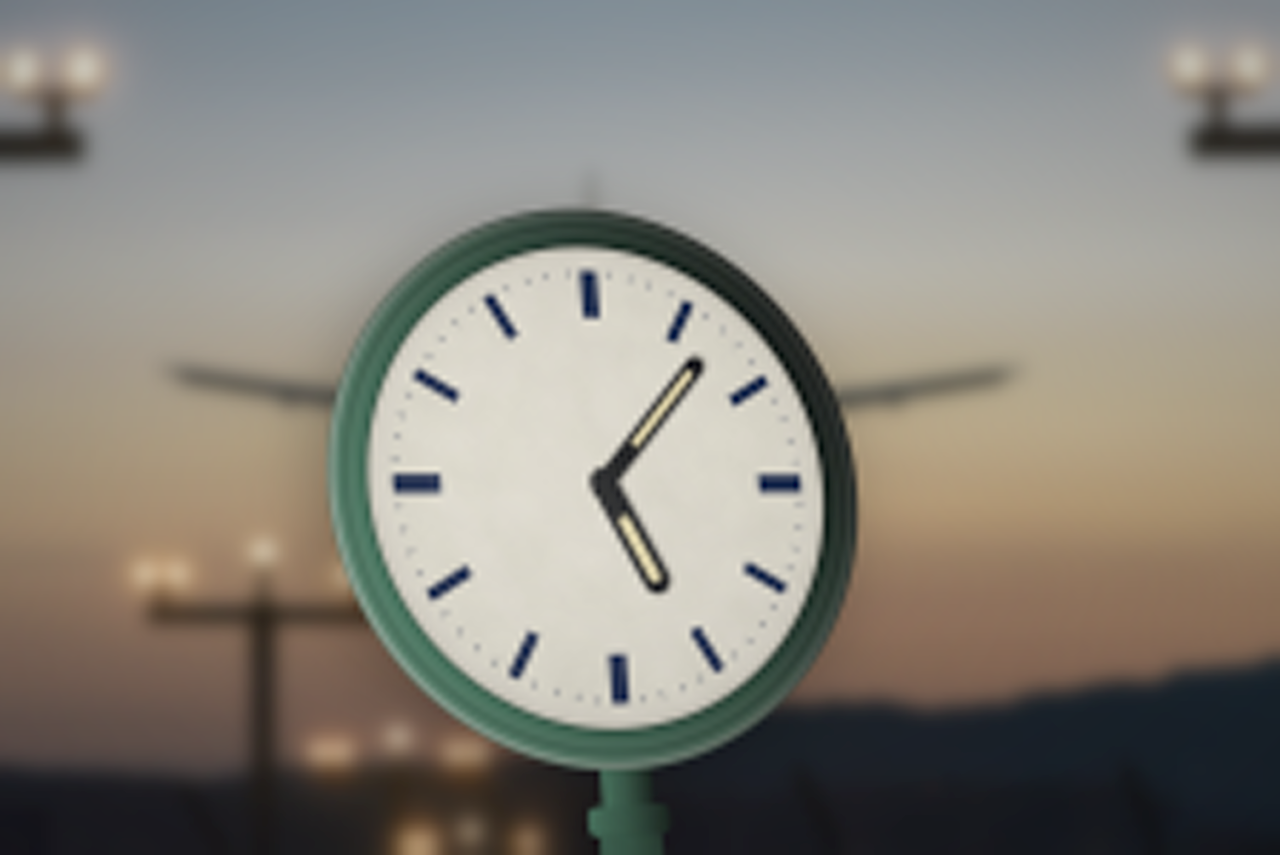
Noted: {"hour": 5, "minute": 7}
